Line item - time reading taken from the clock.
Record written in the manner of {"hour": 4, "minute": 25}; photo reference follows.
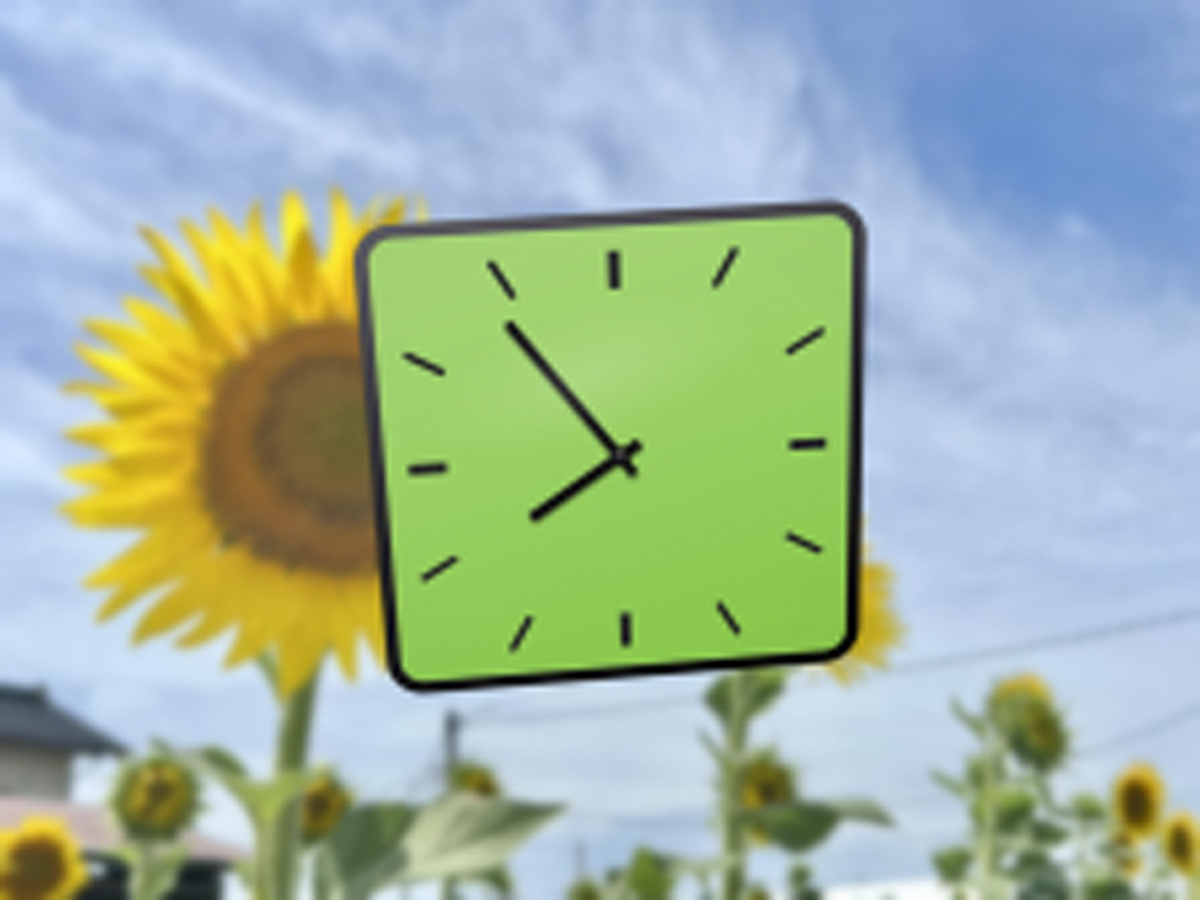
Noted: {"hour": 7, "minute": 54}
